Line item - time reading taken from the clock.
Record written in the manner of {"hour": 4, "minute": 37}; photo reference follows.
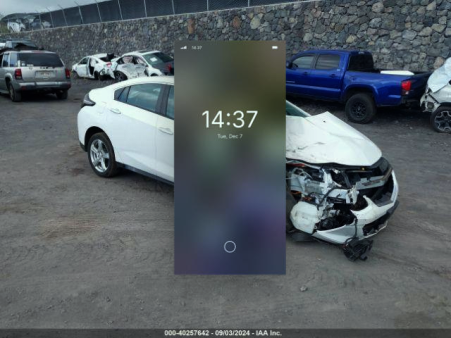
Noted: {"hour": 14, "minute": 37}
